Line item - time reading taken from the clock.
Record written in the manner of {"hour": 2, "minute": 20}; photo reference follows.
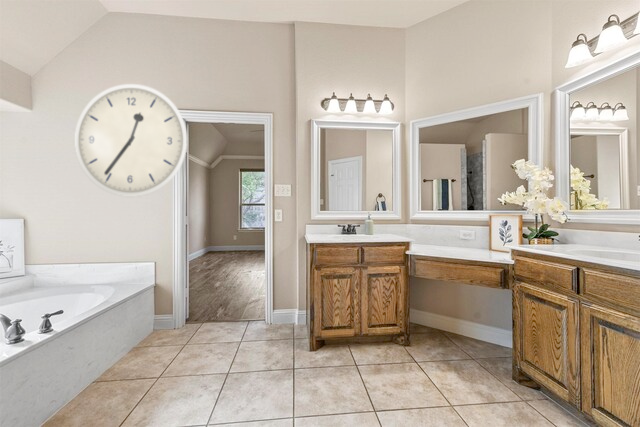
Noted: {"hour": 12, "minute": 36}
